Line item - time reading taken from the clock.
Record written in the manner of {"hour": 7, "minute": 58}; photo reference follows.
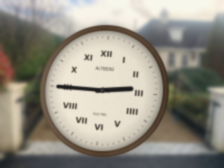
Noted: {"hour": 2, "minute": 45}
